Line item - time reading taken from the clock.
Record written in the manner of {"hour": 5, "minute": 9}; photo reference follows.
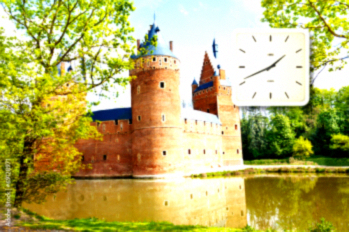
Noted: {"hour": 1, "minute": 41}
